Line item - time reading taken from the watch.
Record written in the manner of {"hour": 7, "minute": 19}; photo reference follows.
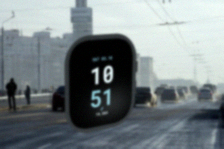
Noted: {"hour": 10, "minute": 51}
